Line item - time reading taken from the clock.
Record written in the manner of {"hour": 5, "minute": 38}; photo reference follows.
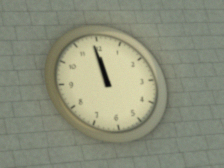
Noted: {"hour": 11, "minute": 59}
